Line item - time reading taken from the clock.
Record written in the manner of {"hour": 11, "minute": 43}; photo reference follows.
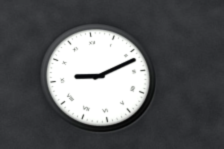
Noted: {"hour": 9, "minute": 12}
